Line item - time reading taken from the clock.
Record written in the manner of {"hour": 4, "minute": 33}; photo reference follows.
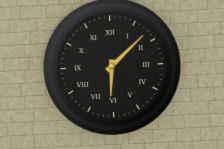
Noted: {"hour": 6, "minute": 8}
